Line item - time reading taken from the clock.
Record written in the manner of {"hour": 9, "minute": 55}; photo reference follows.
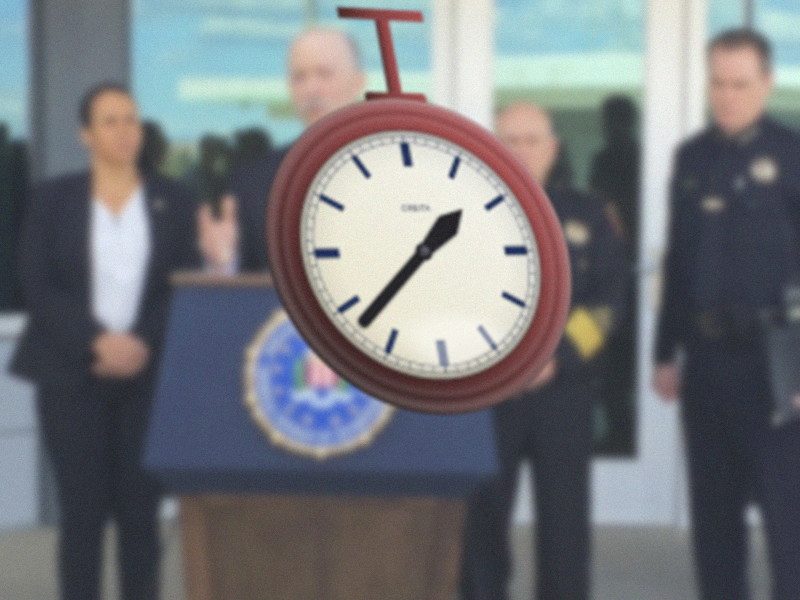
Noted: {"hour": 1, "minute": 38}
